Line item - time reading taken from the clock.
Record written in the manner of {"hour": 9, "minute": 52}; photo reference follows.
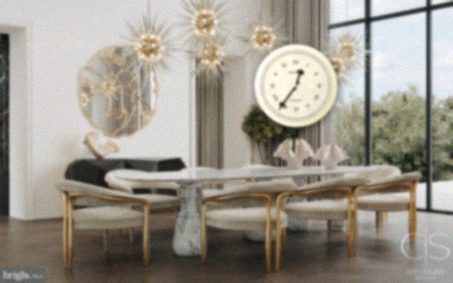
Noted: {"hour": 12, "minute": 36}
